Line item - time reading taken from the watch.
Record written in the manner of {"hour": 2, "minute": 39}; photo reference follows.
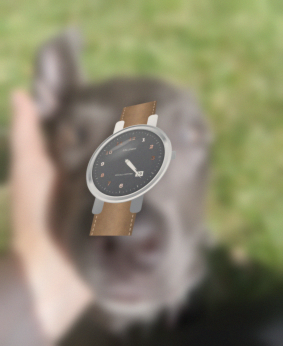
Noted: {"hour": 4, "minute": 23}
